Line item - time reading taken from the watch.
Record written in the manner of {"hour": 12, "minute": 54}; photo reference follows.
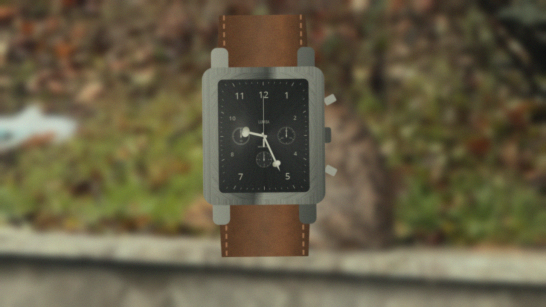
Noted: {"hour": 9, "minute": 26}
